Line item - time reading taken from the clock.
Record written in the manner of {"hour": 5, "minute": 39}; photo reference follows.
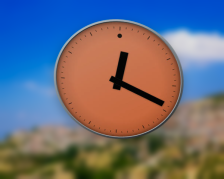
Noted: {"hour": 12, "minute": 19}
